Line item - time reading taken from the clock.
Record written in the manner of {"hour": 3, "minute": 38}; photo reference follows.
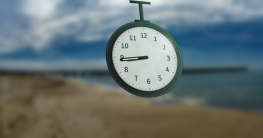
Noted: {"hour": 8, "minute": 44}
